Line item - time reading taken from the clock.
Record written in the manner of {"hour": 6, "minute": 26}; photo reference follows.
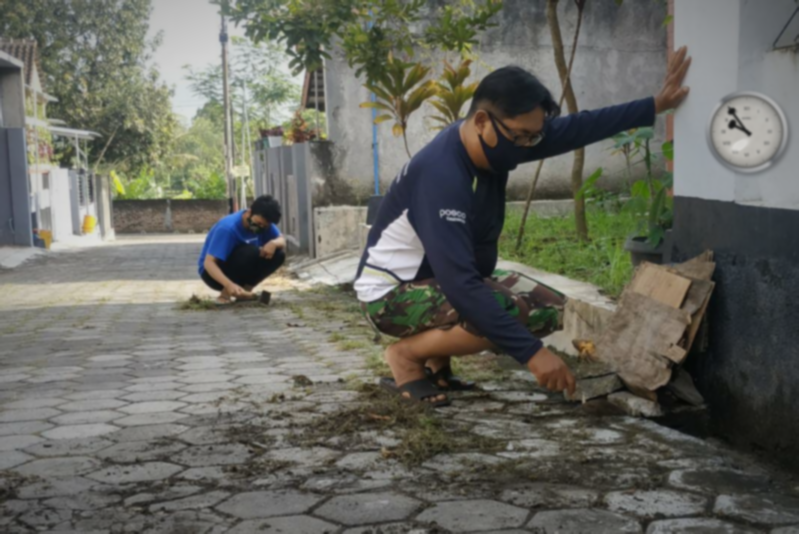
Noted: {"hour": 9, "minute": 54}
